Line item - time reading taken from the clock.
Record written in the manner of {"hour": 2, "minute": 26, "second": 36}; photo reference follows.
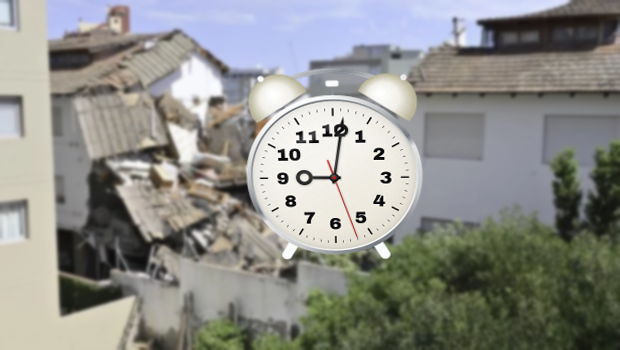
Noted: {"hour": 9, "minute": 1, "second": 27}
